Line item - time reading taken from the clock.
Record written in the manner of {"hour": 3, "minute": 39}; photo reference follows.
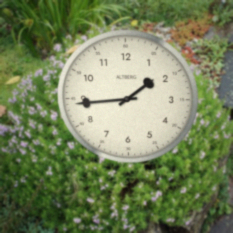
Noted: {"hour": 1, "minute": 44}
